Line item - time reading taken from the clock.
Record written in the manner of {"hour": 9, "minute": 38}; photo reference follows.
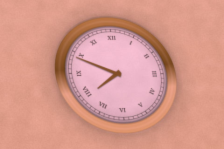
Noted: {"hour": 7, "minute": 49}
